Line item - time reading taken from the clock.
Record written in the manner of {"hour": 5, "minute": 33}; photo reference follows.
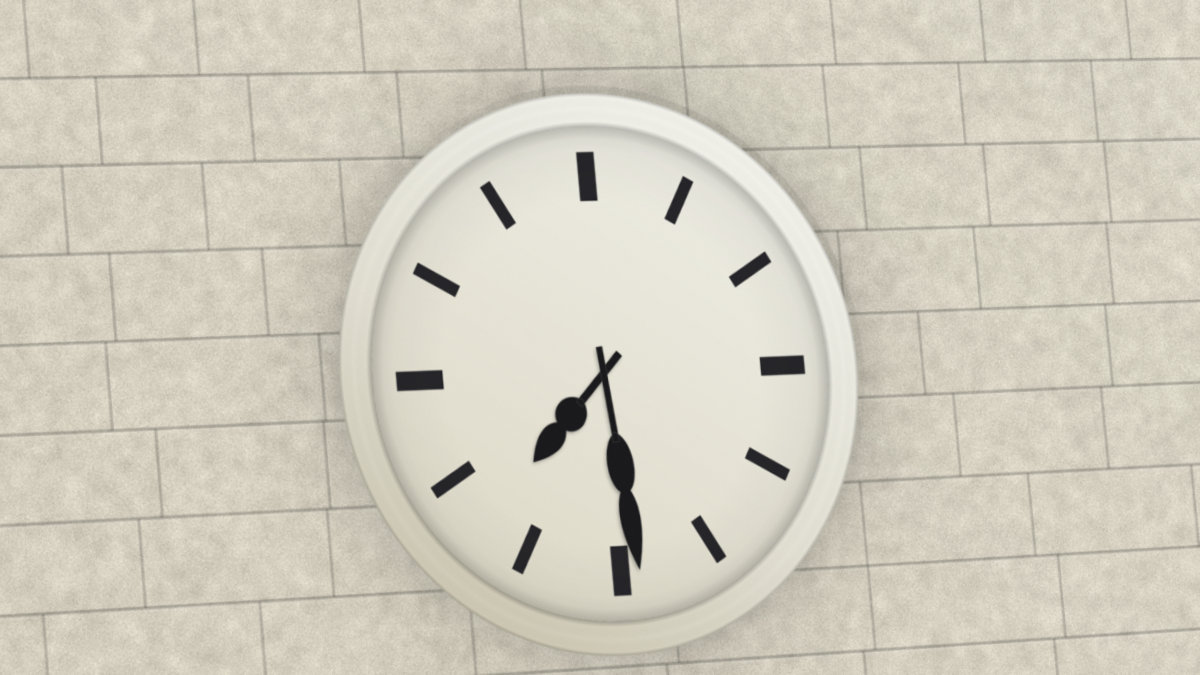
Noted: {"hour": 7, "minute": 29}
